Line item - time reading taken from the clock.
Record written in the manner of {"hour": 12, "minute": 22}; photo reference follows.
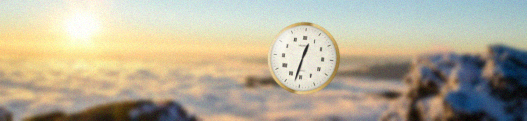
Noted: {"hour": 12, "minute": 32}
